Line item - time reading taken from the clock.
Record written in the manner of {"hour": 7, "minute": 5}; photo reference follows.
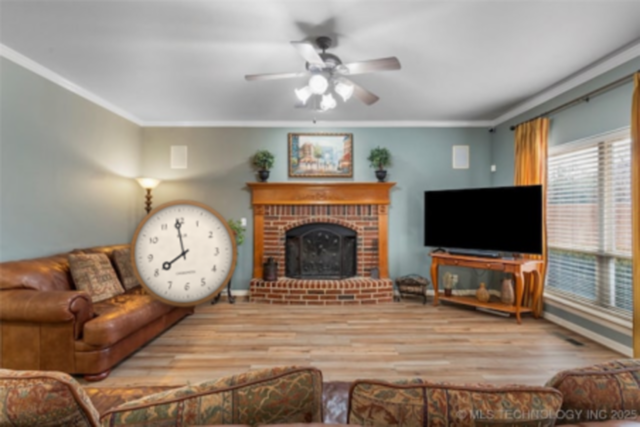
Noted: {"hour": 7, "minute": 59}
